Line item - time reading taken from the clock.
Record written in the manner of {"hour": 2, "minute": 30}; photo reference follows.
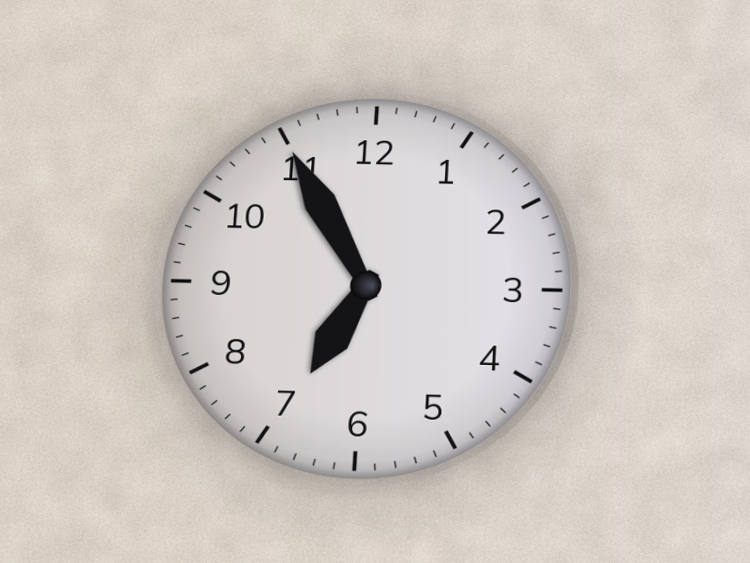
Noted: {"hour": 6, "minute": 55}
